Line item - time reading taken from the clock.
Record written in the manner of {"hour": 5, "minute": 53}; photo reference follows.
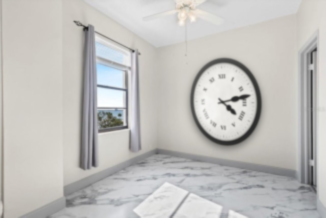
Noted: {"hour": 4, "minute": 13}
